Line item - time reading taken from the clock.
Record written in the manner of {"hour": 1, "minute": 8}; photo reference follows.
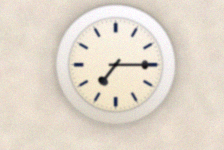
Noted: {"hour": 7, "minute": 15}
